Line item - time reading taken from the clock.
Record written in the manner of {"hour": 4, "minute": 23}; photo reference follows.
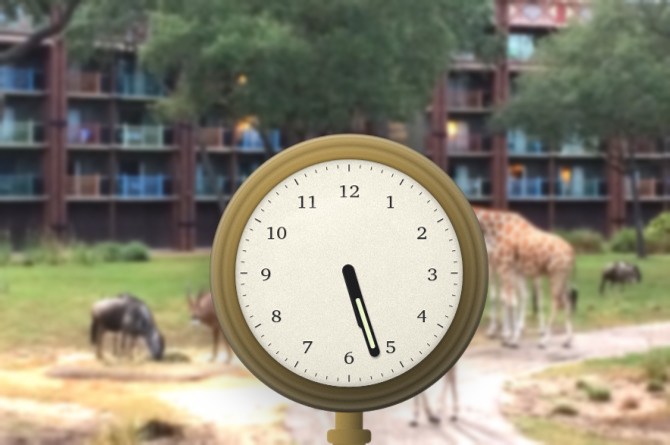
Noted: {"hour": 5, "minute": 27}
